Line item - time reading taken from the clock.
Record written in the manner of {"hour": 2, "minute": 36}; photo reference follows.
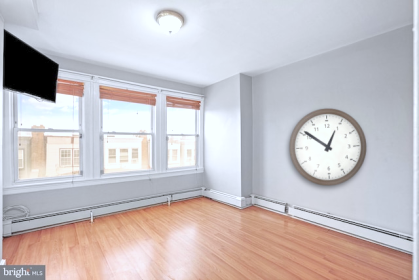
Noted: {"hour": 12, "minute": 51}
